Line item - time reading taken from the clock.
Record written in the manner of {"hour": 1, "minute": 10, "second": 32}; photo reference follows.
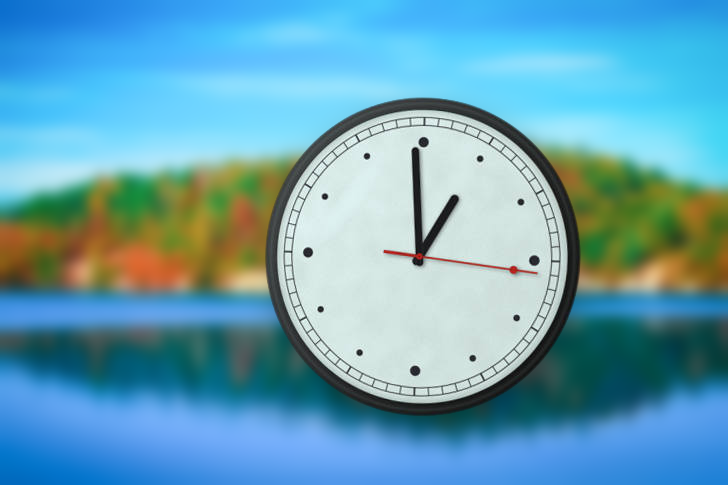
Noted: {"hour": 12, "minute": 59, "second": 16}
